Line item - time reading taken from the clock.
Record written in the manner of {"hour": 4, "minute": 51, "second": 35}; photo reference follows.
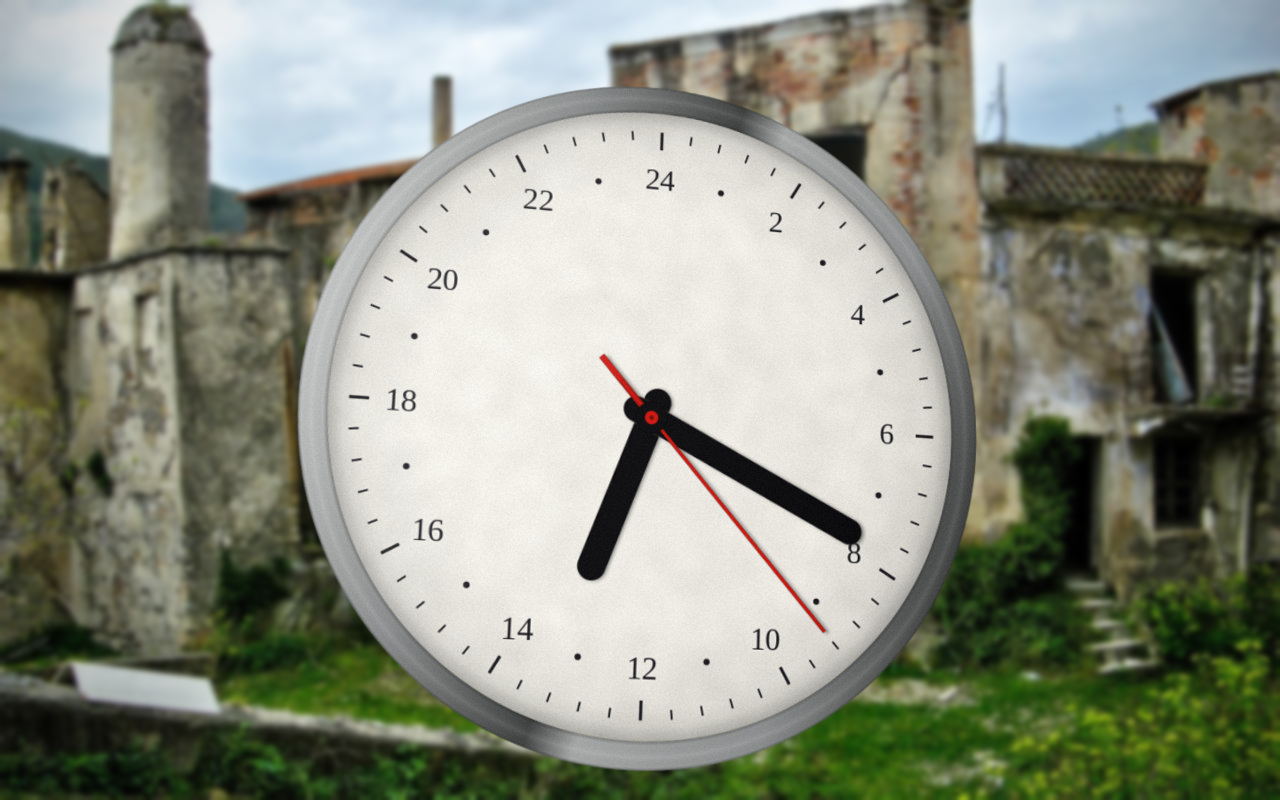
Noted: {"hour": 13, "minute": 19, "second": 23}
